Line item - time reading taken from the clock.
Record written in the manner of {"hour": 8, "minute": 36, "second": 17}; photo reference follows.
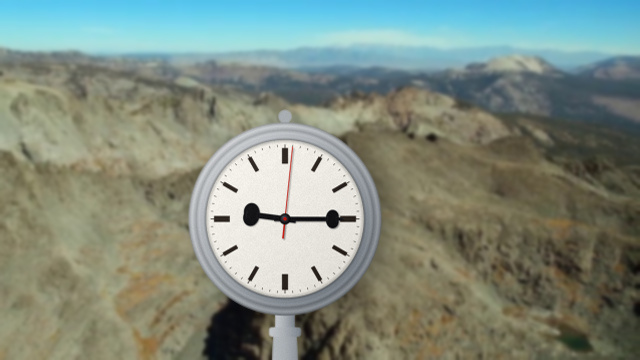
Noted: {"hour": 9, "minute": 15, "second": 1}
